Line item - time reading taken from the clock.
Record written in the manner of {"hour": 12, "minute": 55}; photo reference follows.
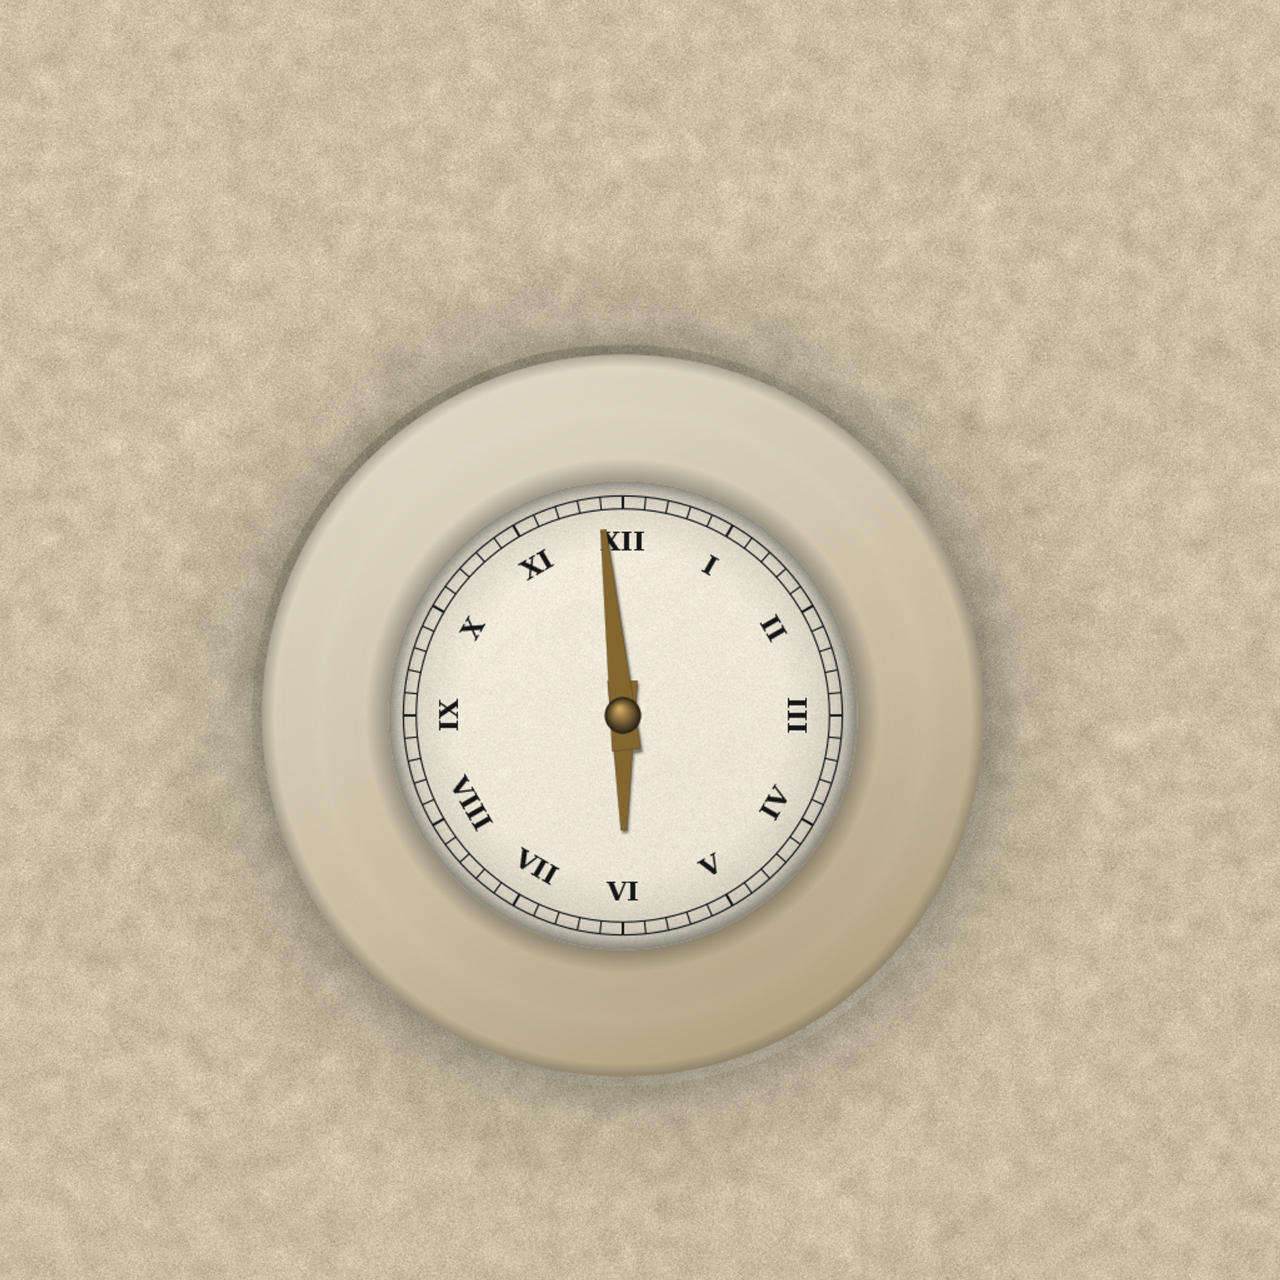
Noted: {"hour": 5, "minute": 59}
